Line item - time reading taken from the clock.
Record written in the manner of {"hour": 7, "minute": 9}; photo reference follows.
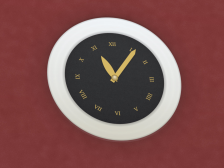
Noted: {"hour": 11, "minute": 6}
